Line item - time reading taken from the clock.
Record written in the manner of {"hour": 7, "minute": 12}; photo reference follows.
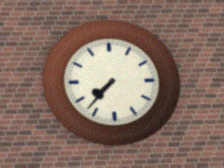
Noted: {"hour": 7, "minute": 37}
